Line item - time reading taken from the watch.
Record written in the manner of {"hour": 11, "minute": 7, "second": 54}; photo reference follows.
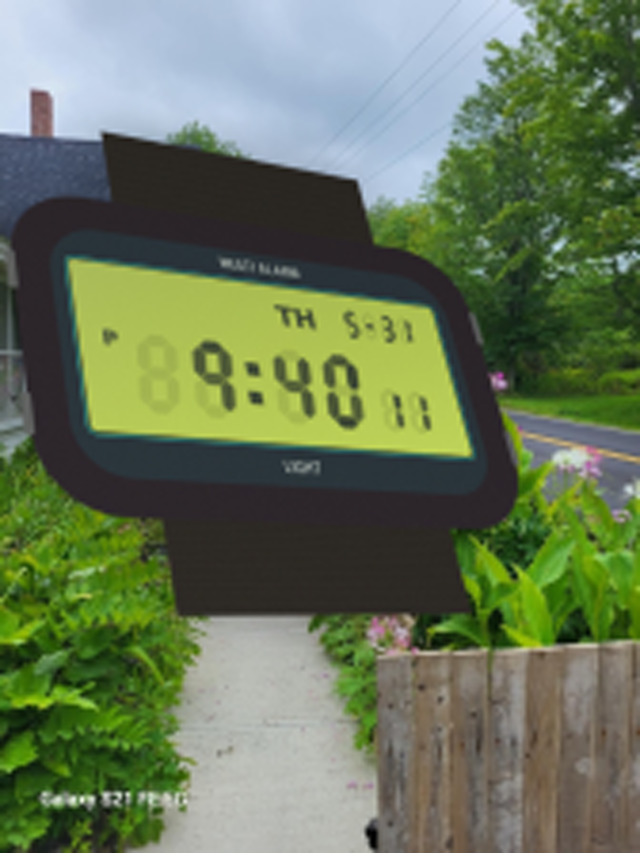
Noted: {"hour": 9, "minute": 40, "second": 11}
